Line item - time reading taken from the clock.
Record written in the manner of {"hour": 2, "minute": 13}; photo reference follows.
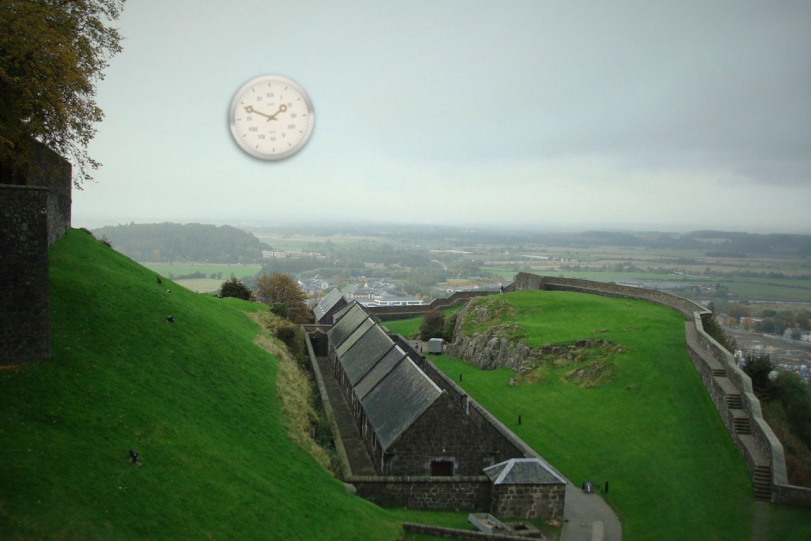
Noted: {"hour": 1, "minute": 49}
